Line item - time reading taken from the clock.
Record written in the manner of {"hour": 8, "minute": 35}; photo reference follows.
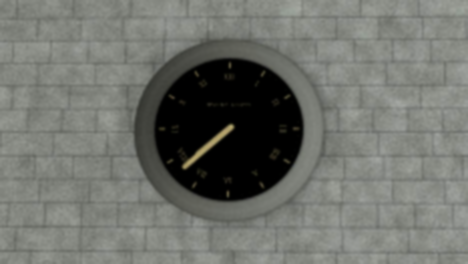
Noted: {"hour": 7, "minute": 38}
